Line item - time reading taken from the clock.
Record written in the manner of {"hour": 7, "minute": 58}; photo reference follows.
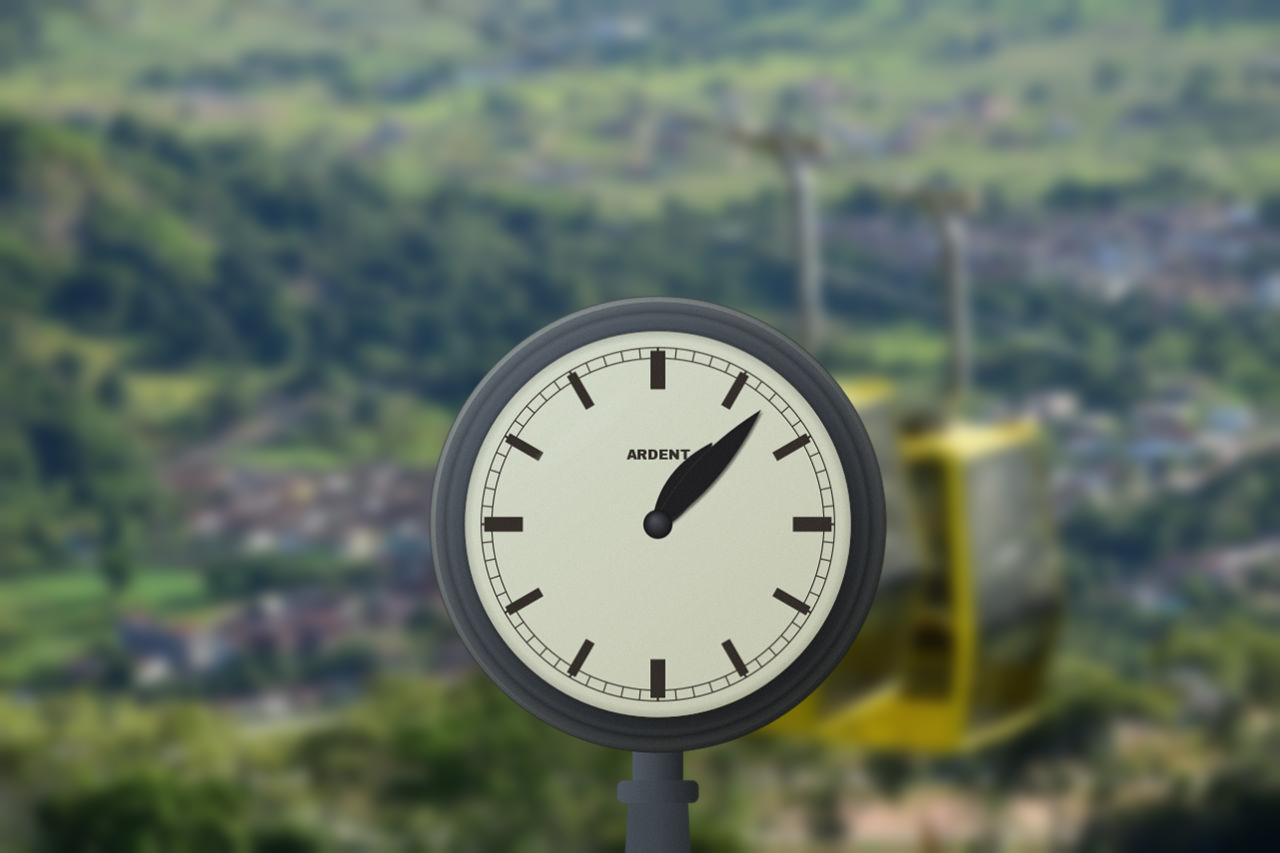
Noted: {"hour": 1, "minute": 7}
